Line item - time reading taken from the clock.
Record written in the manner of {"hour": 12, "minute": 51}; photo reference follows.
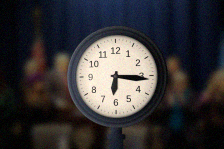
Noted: {"hour": 6, "minute": 16}
